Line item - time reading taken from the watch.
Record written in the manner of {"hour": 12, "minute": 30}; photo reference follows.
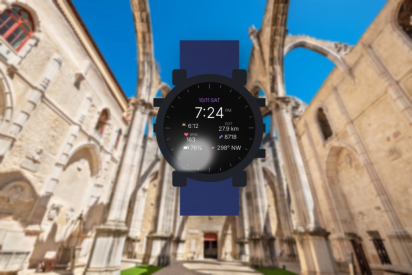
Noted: {"hour": 7, "minute": 24}
